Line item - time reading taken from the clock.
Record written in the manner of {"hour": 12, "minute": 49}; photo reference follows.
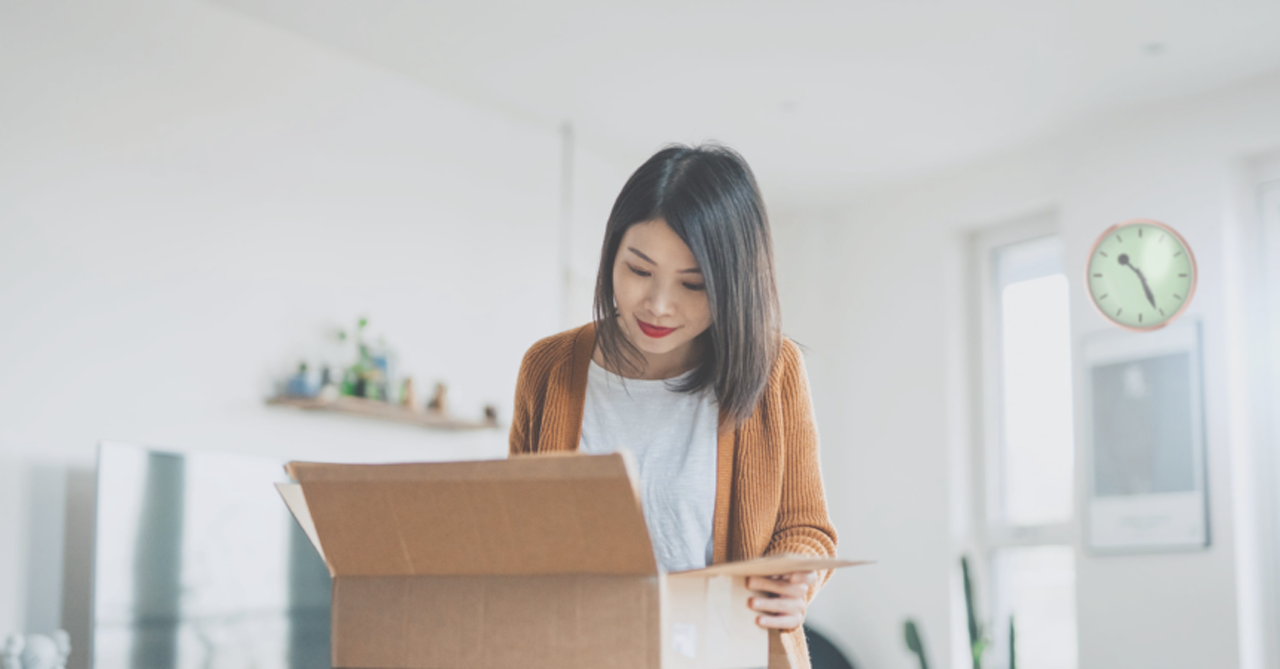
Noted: {"hour": 10, "minute": 26}
